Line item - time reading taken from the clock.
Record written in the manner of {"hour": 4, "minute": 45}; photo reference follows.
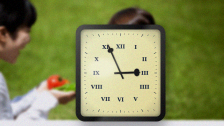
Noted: {"hour": 2, "minute": 56}
